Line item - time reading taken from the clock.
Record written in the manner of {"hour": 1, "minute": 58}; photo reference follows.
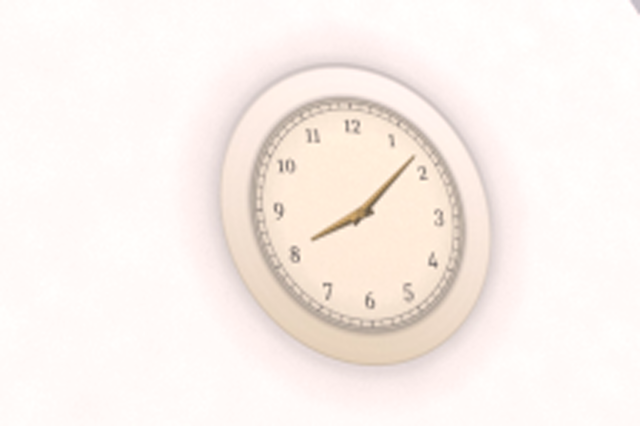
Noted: {"hour": 8, "minute": 8}
